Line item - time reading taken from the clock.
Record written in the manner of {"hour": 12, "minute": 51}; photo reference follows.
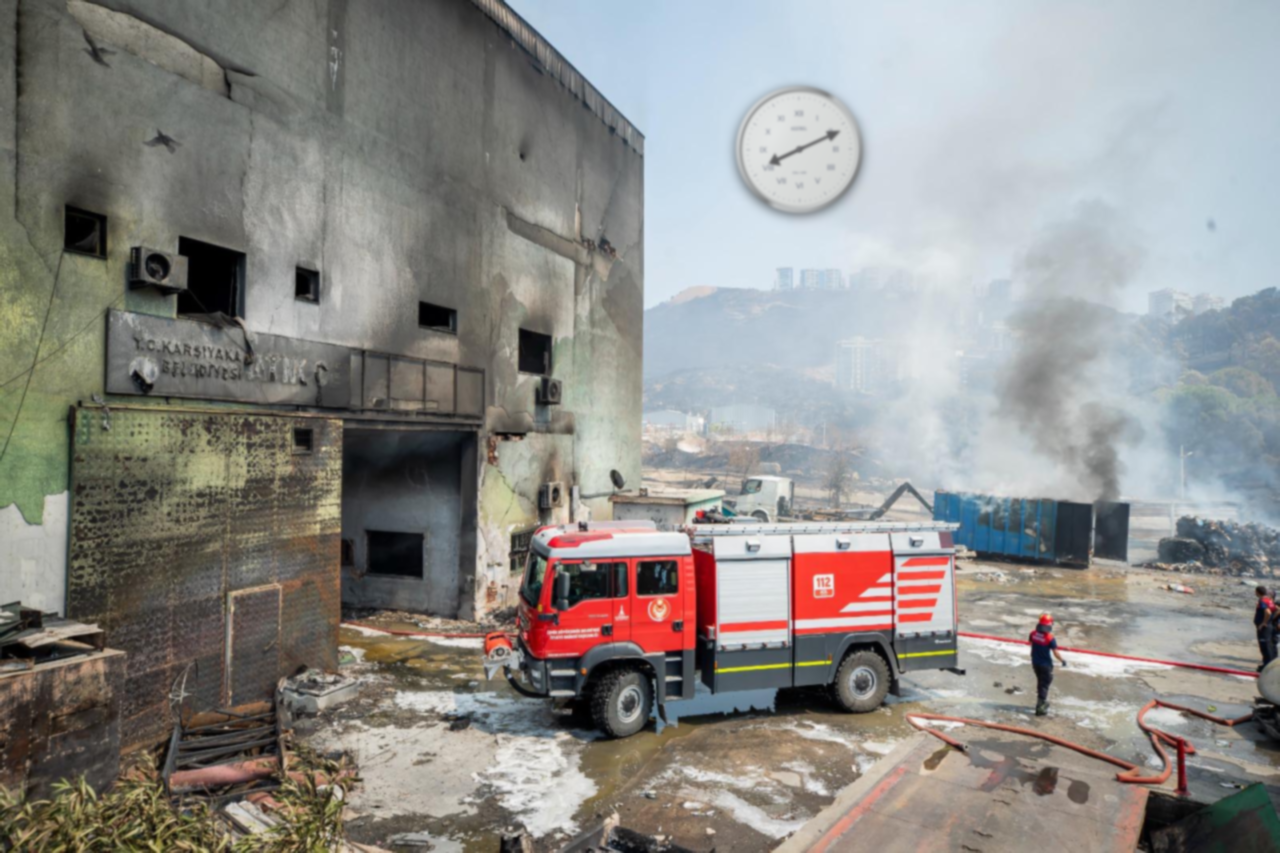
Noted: {"hour": 8, "minute": 11}
